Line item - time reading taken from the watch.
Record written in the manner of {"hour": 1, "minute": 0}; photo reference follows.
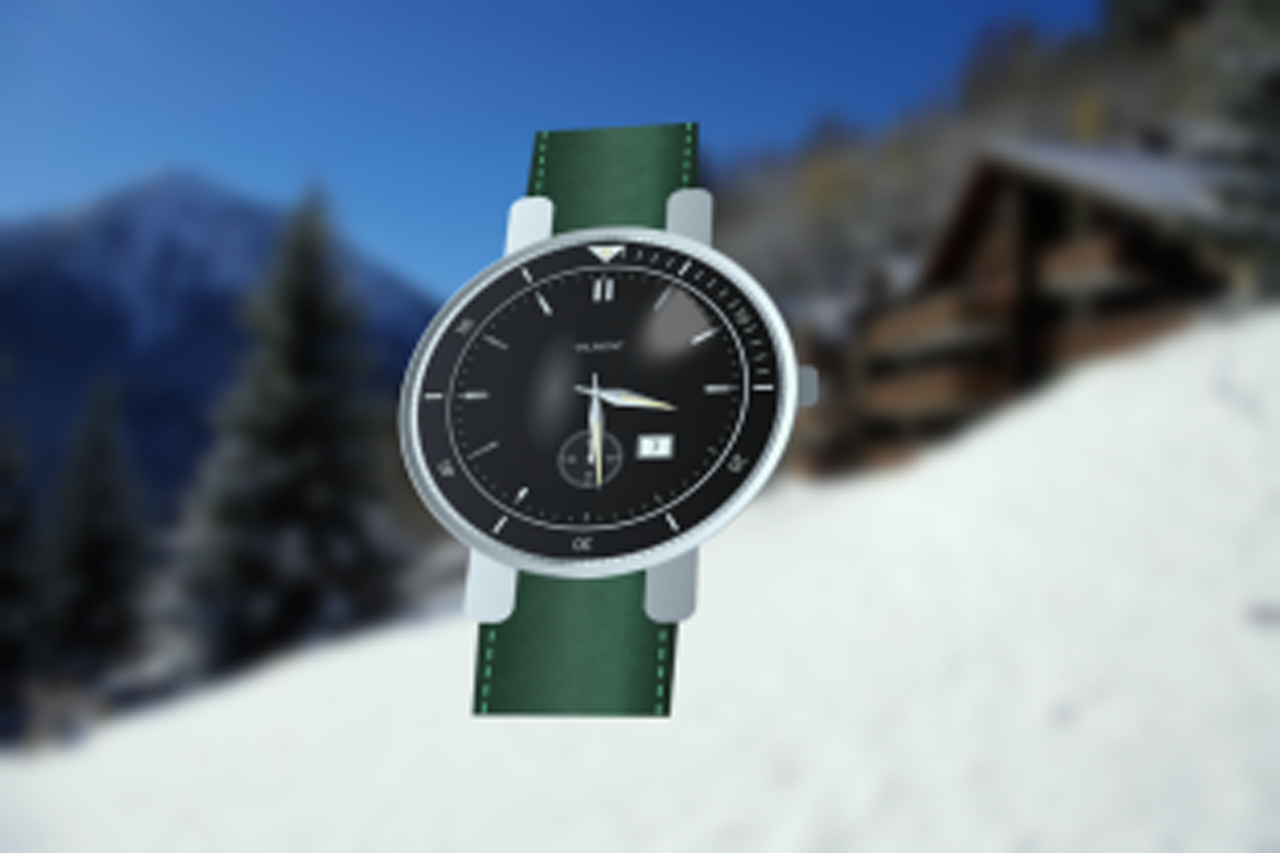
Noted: {"hour": 3, "minute": 29}
